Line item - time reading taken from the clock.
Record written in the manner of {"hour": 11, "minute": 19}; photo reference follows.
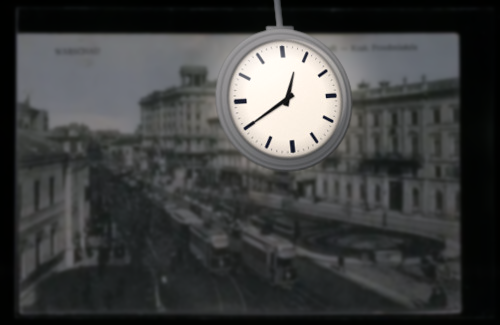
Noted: {"hour": 12, "minute": 40}
